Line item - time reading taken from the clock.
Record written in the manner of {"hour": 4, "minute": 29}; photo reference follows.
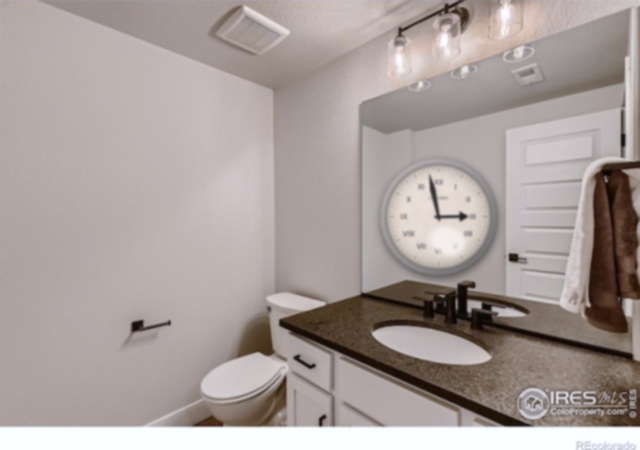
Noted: {"hour": 2, "minute": 58}
